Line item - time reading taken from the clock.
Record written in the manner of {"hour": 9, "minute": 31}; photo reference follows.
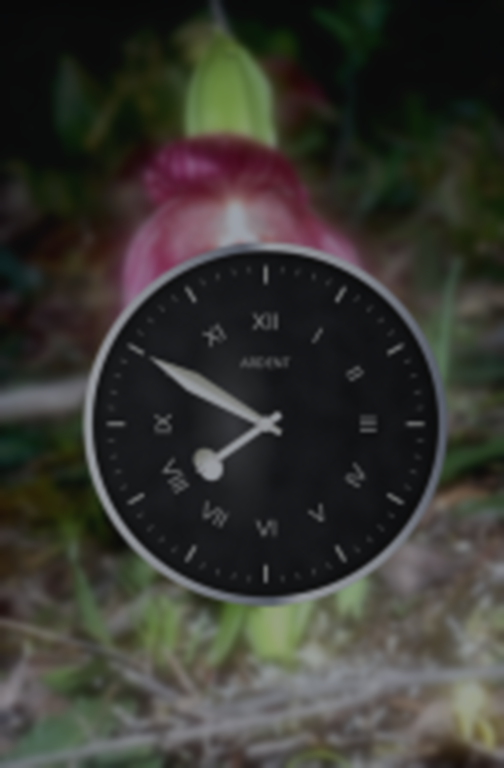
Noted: {"hour": 7, "minute": 50}
